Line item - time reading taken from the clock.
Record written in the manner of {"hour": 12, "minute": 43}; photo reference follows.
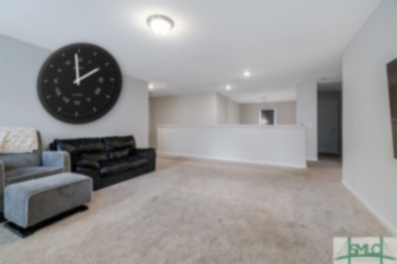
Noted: {"hour": 1, "minute": 59}
